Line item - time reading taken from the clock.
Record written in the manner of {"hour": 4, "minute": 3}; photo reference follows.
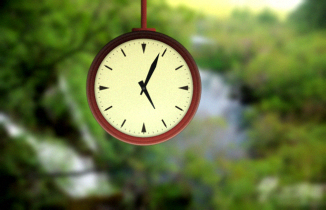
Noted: {"hour": 5, "minute": 4}
